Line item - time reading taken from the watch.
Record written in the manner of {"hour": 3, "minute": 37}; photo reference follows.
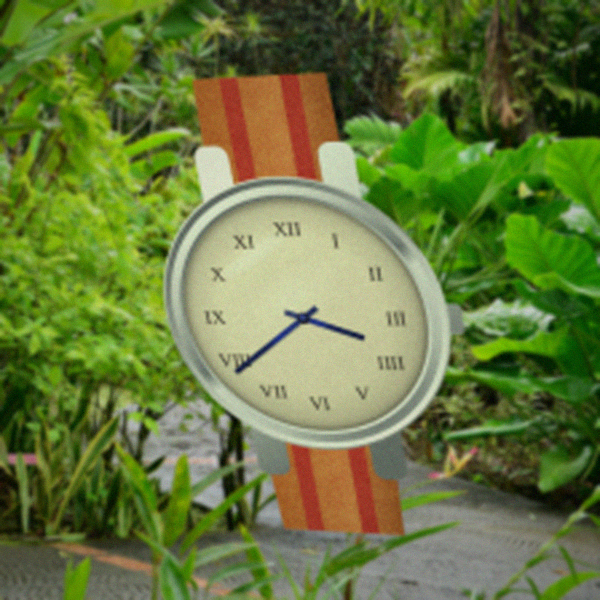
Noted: {"hour": 3, "minute": 39}
